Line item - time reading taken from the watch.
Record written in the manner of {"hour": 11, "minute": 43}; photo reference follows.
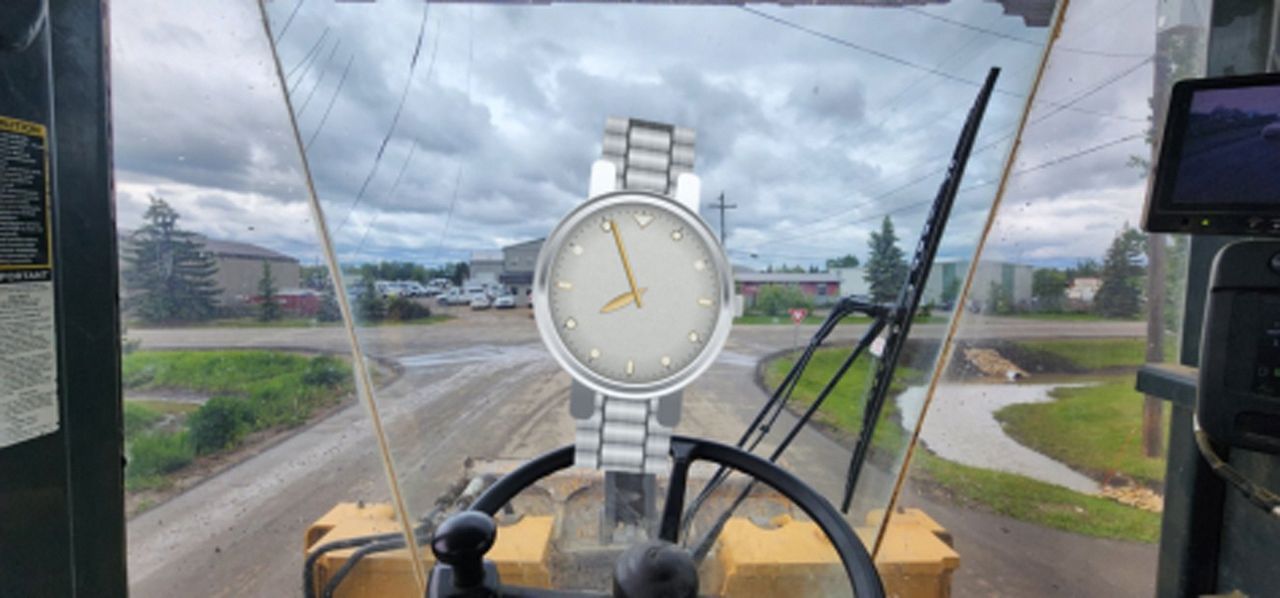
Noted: {"hour": 7, "minute": 56}
